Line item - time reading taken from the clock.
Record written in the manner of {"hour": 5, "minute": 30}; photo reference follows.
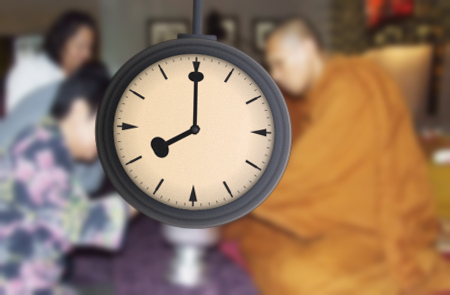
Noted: {"hour": 8, "minute": 0}
